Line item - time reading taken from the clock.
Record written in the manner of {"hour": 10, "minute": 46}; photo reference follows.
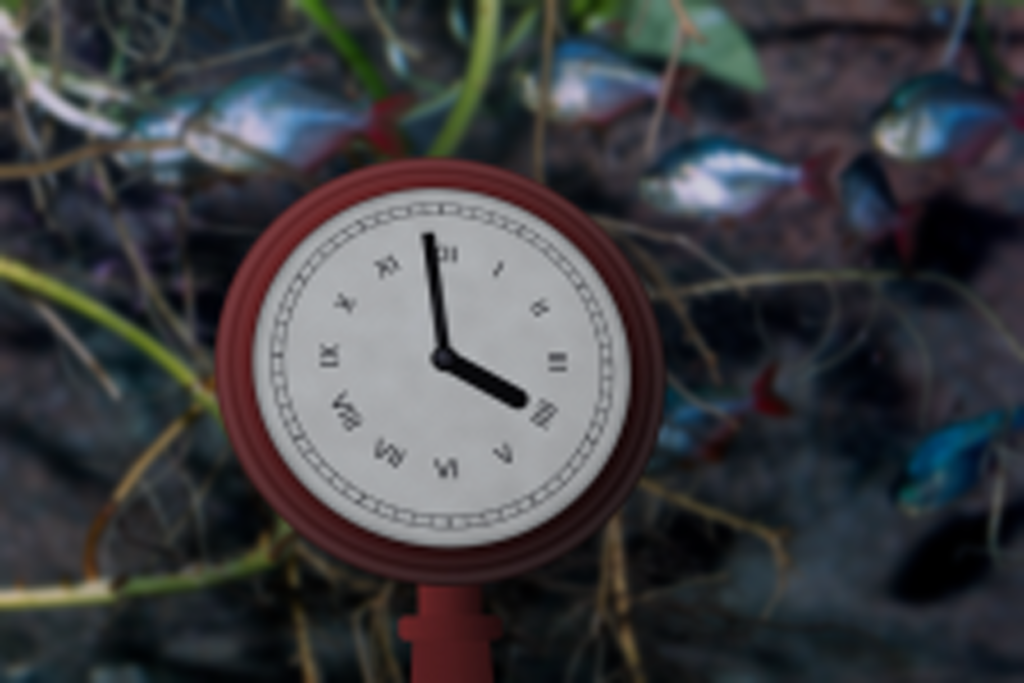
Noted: {"hour": 3, "minute": 59}
